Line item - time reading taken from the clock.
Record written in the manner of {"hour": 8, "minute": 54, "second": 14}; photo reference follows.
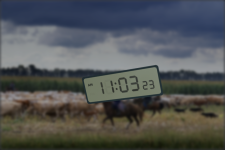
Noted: {"hour": 11, "minute": 3, "second": 23}
